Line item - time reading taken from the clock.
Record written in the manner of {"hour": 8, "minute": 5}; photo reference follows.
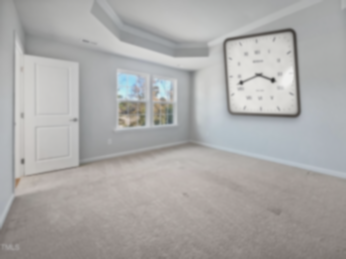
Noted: {"hour": 3, "minute": 42}
